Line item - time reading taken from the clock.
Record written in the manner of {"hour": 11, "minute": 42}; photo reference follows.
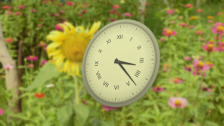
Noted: {"hour": 3, "minute": 23}
